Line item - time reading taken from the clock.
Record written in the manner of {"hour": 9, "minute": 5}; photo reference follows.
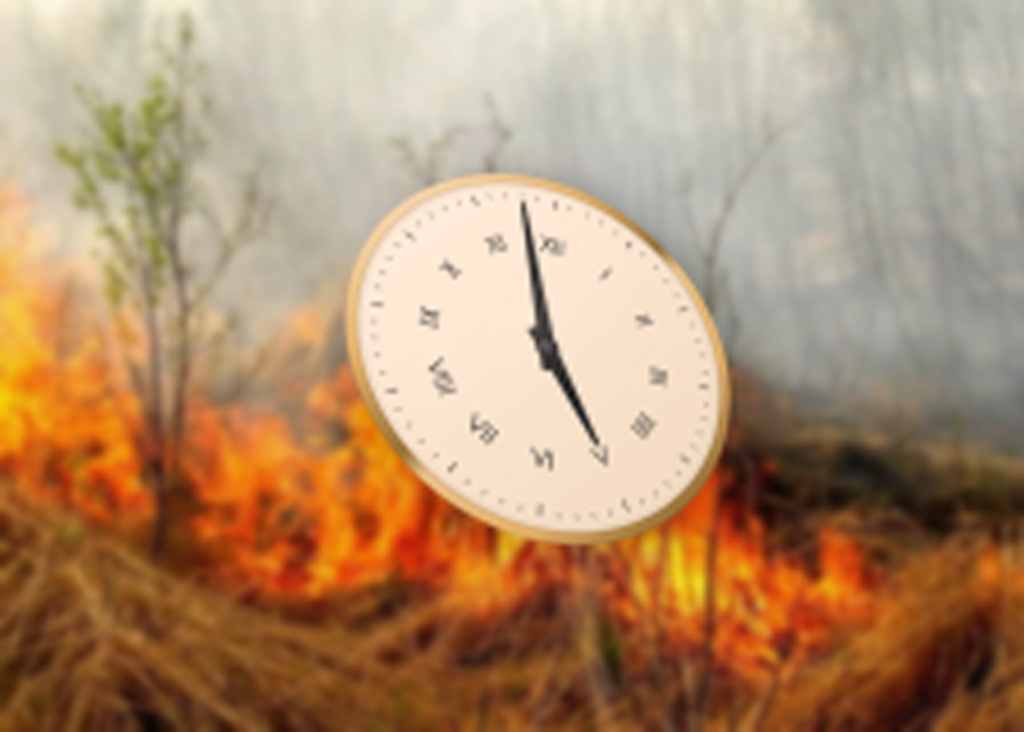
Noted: {"hour": 4, "minute": 58}
